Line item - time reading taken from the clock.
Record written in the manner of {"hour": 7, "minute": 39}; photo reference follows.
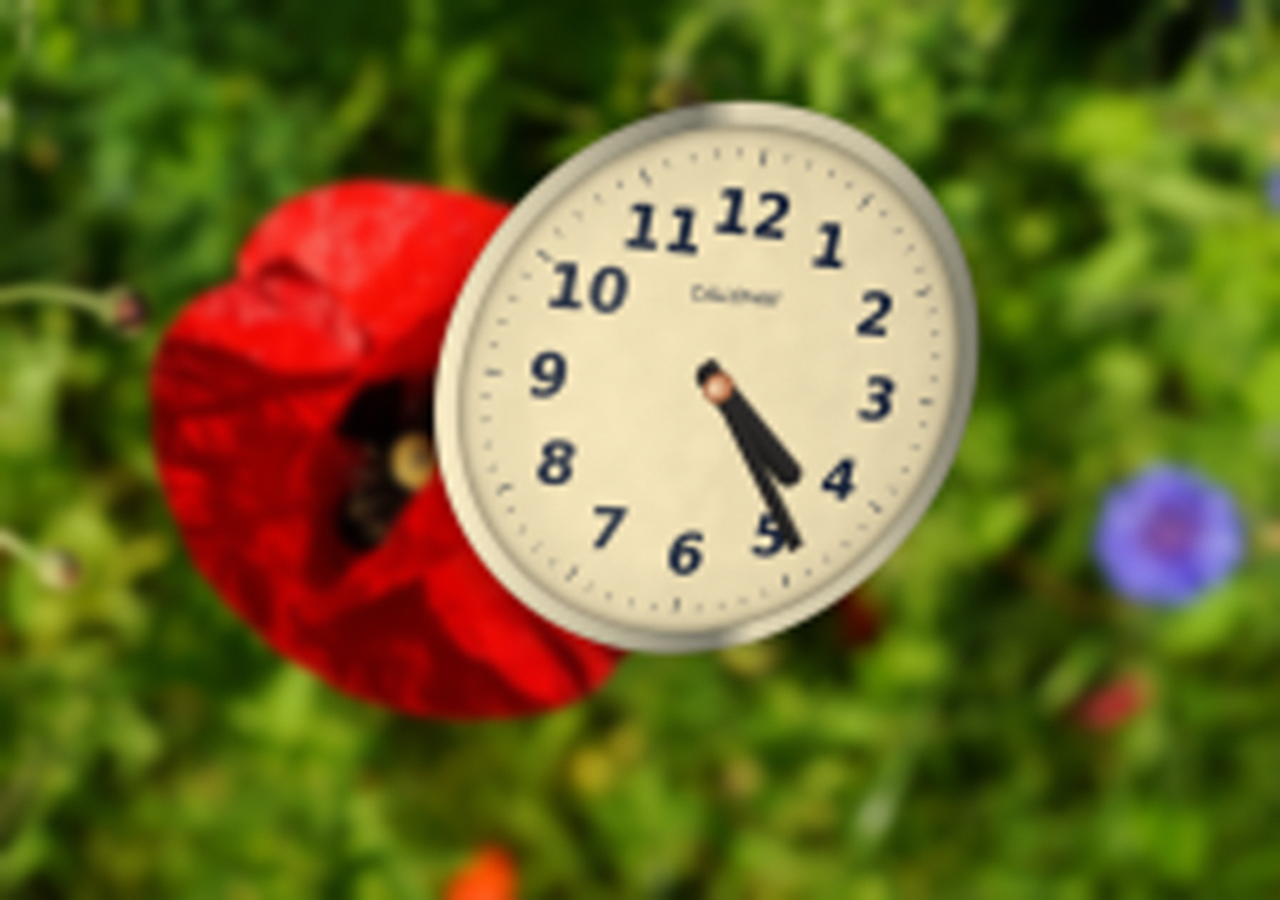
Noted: {"hour": 4, "minute": 24}
